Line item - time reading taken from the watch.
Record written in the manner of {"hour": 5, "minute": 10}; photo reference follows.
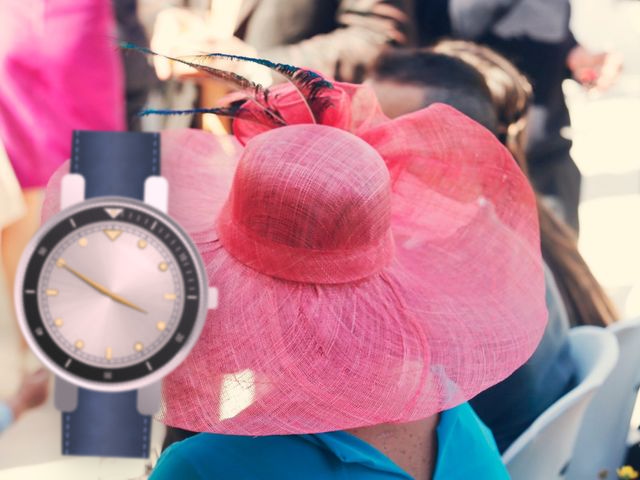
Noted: {"hour": 3, "minute": 50}
